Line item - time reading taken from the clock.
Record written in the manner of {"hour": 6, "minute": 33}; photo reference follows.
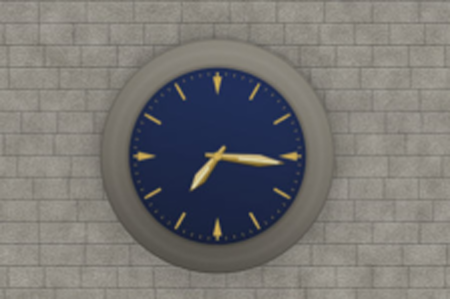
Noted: {"hour": 7, "minute": 16}
